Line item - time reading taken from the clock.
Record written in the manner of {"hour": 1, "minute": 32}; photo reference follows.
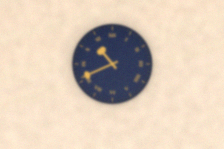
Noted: {"hour": 10, "minute": 41}
